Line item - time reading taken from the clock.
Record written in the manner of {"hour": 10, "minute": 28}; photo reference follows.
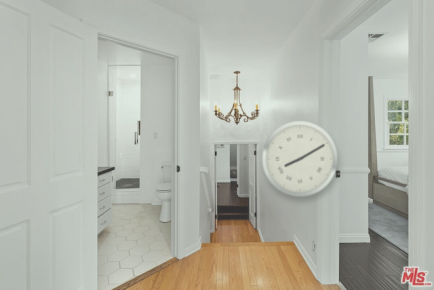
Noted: {"hour": 8, "minute": 10}
